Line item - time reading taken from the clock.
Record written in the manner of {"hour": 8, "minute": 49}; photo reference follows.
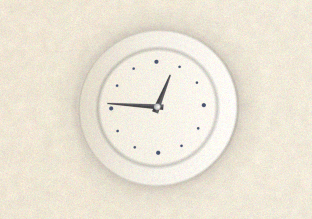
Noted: {"hour": 12, "minute": 46}
